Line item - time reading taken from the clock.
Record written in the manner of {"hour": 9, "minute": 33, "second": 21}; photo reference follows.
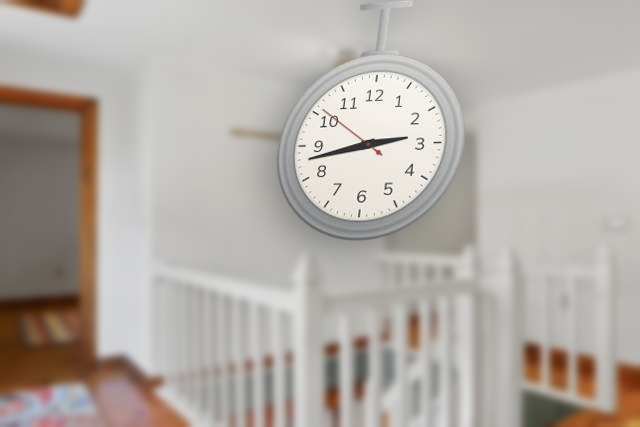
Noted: {"hour": 2, "minute": 42, "second": 51}
